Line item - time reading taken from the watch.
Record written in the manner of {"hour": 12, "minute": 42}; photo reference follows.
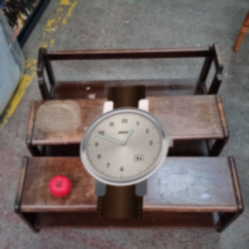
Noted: {"hour": 12, "minute": 49}
